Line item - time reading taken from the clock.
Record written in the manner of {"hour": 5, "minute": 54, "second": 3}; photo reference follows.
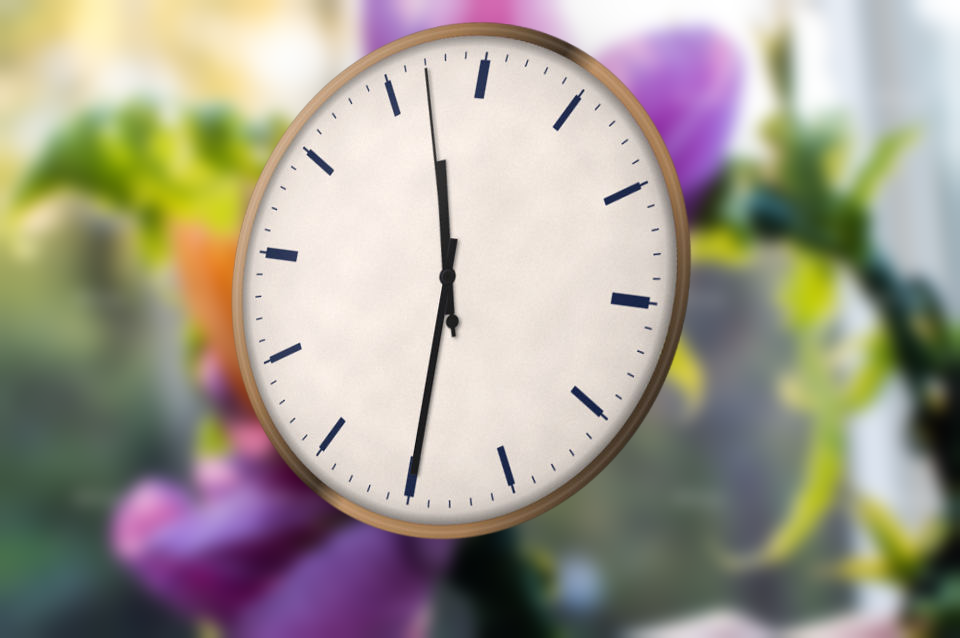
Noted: {"hour": 11, "minute": 29, "second": 57}
